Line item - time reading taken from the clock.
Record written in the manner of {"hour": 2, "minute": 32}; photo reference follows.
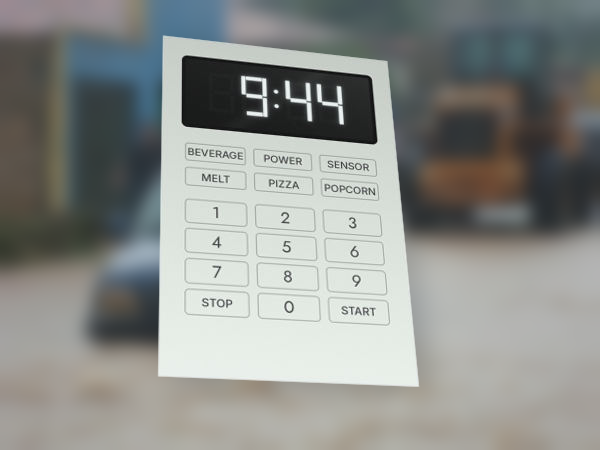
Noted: {"hour": 9, "minute": 44}
